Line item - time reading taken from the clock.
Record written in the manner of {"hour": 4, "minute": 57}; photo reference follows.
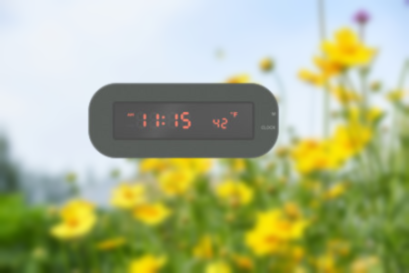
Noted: {"hour": 11, "minute": 15}
